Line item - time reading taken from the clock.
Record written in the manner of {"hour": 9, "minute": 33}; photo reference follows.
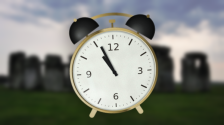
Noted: {"hour": 10, "minute": 56}
